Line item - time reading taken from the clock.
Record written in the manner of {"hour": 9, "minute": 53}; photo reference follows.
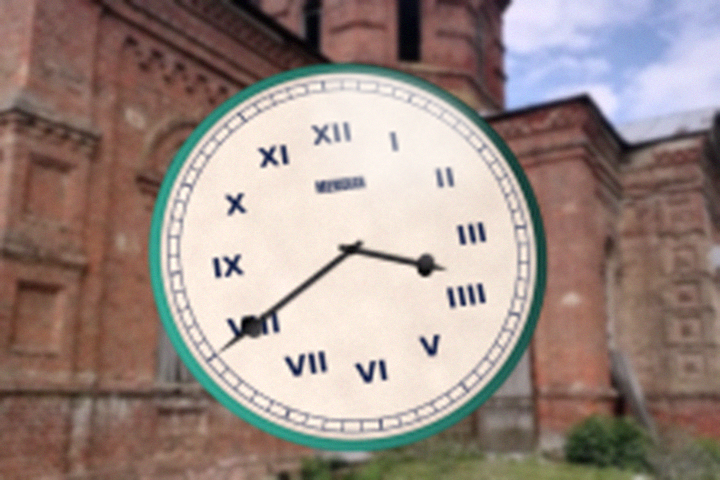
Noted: {"hour": 3, "minute": 40}
